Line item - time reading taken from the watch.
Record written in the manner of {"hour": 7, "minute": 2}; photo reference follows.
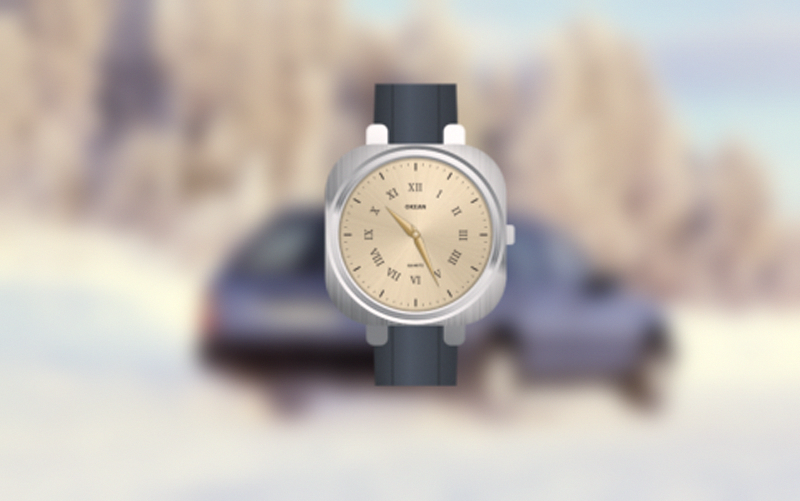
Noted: {"hour": 10, "minute": 26}
